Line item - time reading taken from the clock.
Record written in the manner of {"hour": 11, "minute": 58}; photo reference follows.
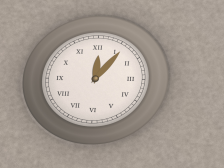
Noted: {"hour": 12, "minute": 6}
